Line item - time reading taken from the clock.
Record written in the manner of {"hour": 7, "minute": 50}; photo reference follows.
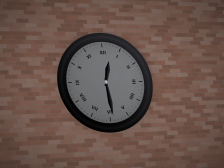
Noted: {"hour": 12, "minute": 29}
